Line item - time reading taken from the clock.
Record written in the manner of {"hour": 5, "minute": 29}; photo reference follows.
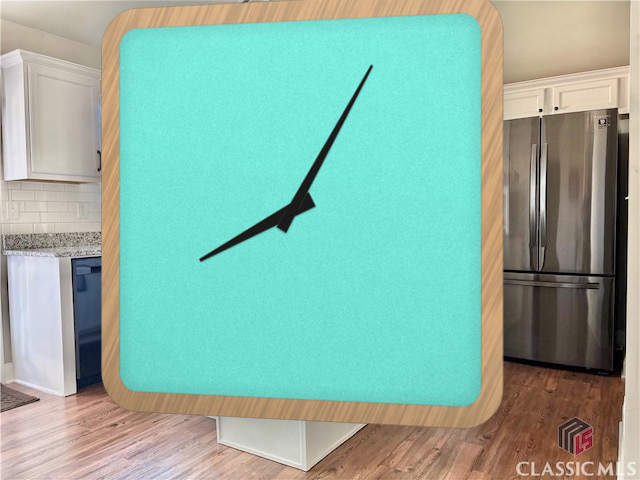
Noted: {"hour": 8, "minute": 5}
